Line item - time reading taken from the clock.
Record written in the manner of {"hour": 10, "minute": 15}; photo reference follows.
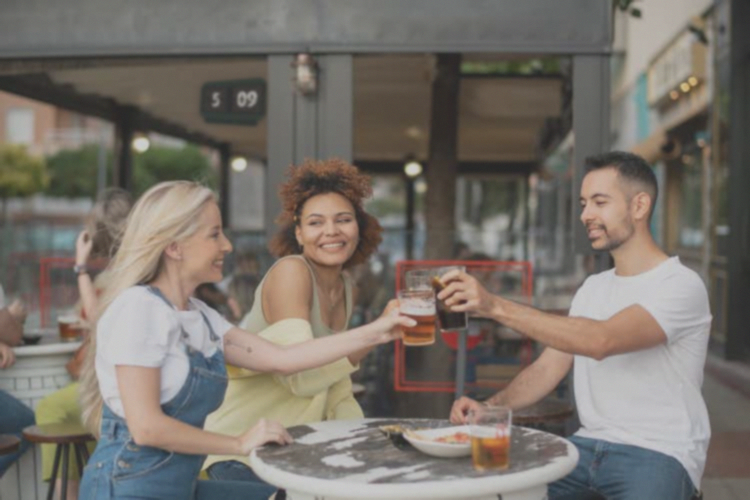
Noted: {"hour": 5, "minute": 9}
